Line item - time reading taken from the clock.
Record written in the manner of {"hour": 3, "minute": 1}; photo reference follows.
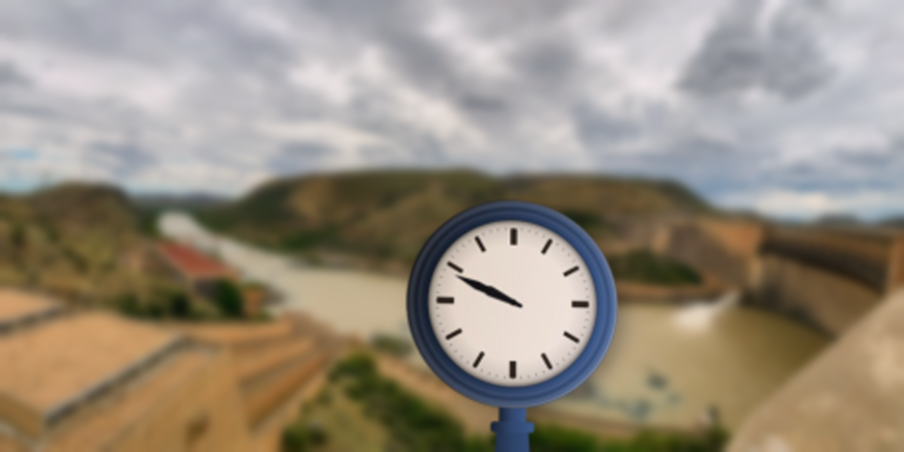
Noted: {"hour": 9, "minute": 49}
